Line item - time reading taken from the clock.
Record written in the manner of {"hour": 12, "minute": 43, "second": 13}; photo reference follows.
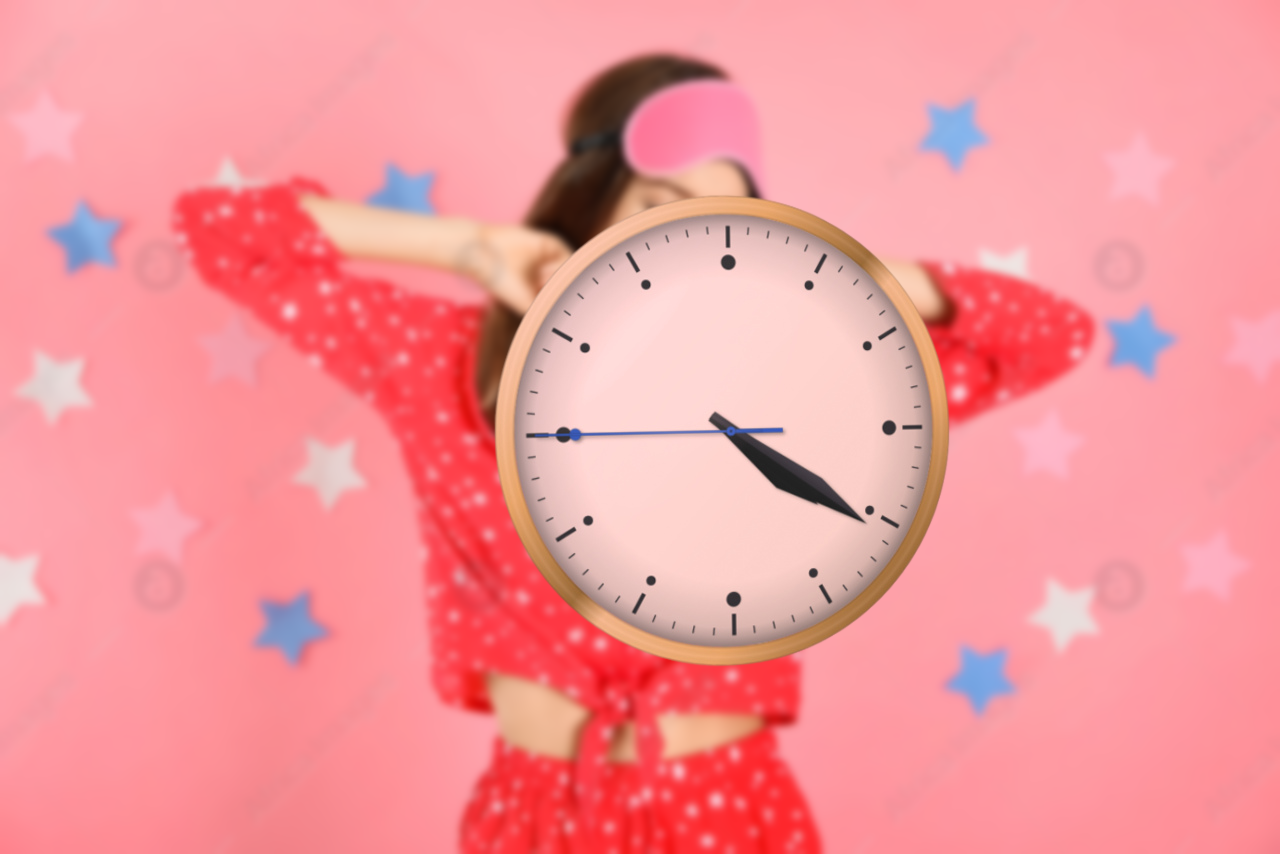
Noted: {"hour": 4, "minute": 20, "second": 45}
